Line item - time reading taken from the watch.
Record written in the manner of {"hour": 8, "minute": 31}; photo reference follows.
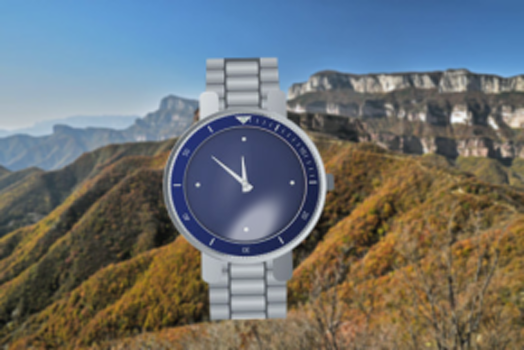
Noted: {"hour": 11, "minute": 52}
